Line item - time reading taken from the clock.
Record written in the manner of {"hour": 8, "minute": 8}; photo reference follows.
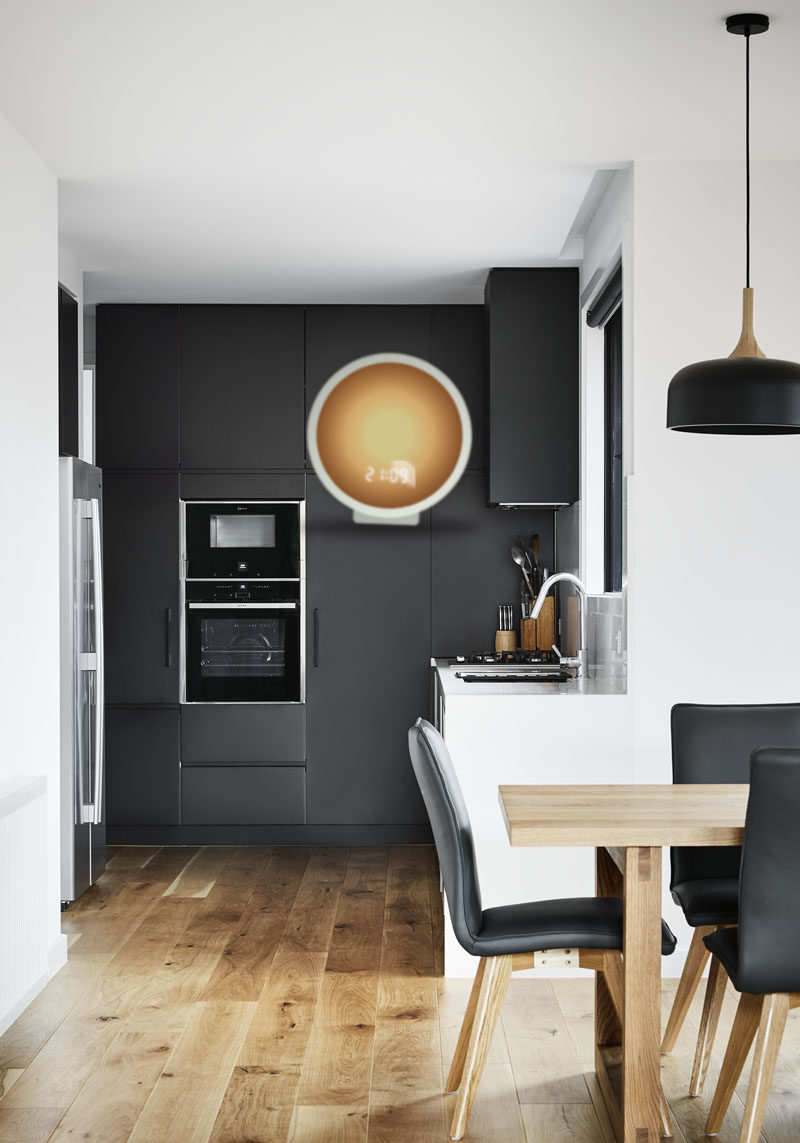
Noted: {"hour": 21, "minute": 9}
